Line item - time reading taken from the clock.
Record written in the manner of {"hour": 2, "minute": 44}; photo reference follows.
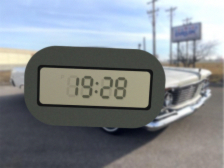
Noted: {"hour": 19, "minute": 28}
